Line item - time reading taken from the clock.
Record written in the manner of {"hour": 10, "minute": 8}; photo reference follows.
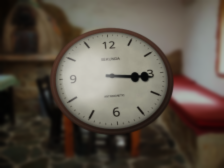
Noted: {"hour": 3, "minute": 16}
